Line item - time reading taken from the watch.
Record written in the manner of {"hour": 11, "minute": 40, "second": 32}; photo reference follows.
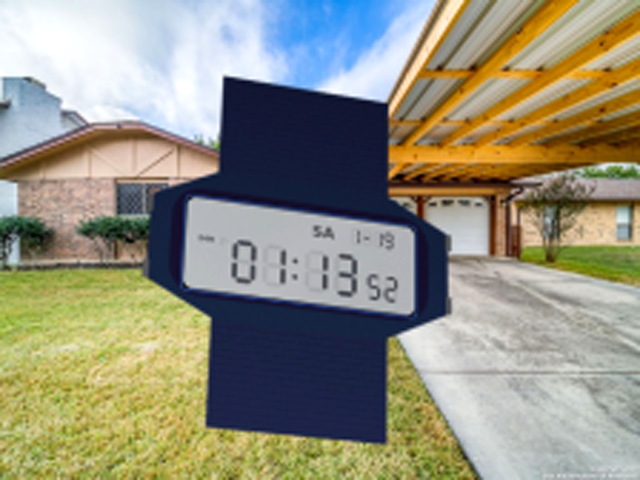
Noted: {"hour": 1, "minute": 13, "second": 52}
